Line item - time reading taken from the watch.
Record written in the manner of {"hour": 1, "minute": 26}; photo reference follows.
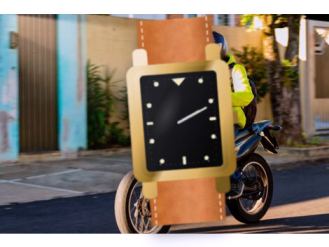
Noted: {"hour": 2, "minute": 11}
